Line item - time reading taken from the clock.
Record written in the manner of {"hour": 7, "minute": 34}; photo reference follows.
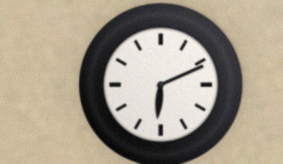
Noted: {"hour": 6, "minute": 11}
